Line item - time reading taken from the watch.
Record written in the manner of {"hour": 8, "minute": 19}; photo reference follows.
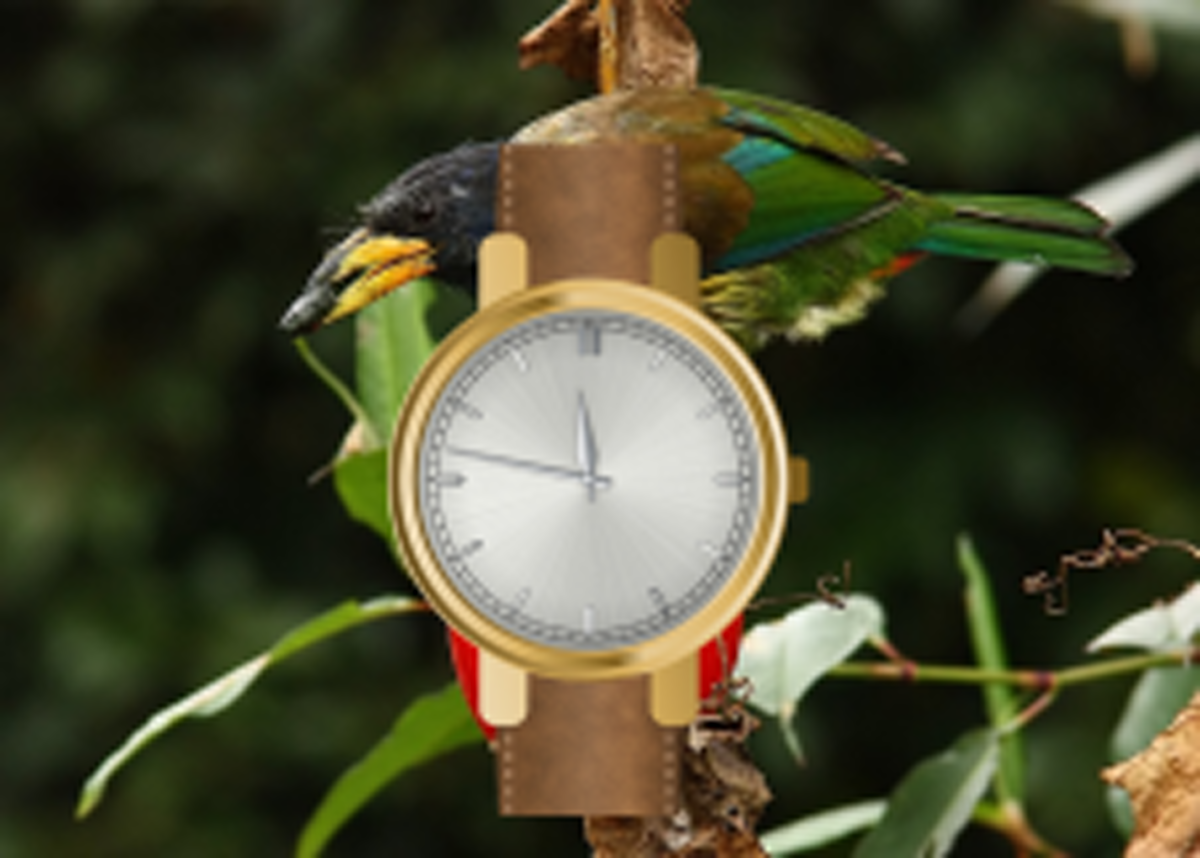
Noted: {"hour": 11, "minute": 47}
